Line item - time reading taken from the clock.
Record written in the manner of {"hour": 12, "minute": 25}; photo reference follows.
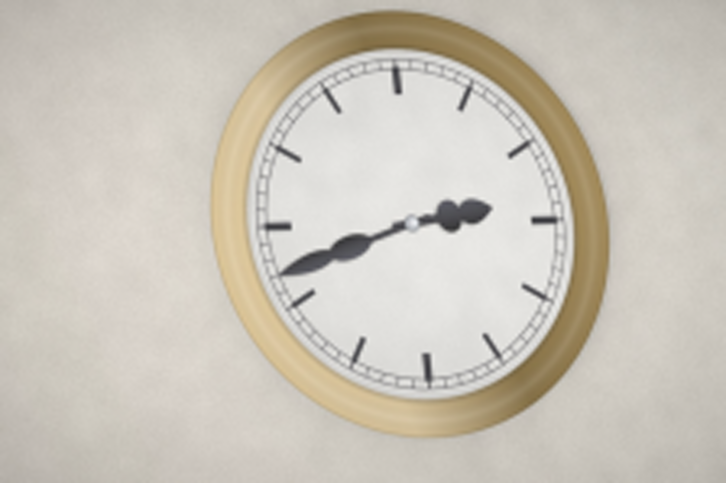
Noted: {"hour": 2, "minute": 42}
